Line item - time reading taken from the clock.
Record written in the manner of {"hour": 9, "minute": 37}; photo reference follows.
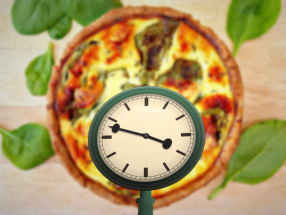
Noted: {"hour": 3, "minute": 48}
